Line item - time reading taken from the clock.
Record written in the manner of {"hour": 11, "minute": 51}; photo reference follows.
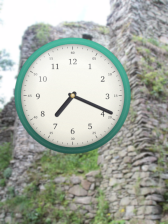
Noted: {"hour": 7, "minute": 19}
